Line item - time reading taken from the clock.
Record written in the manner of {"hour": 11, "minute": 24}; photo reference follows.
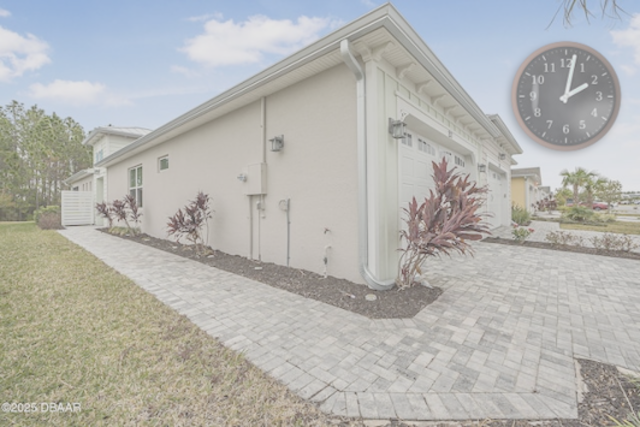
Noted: {"hour": 2, "minute": 2}
